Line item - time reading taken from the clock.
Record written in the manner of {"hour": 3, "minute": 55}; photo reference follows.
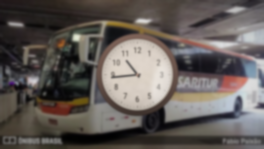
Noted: {"hour": 10, "minute": 44}
